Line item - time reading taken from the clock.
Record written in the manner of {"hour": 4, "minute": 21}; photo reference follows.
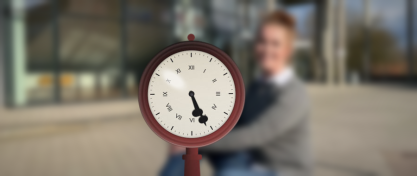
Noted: {"hour": 5, "minute": 26}
